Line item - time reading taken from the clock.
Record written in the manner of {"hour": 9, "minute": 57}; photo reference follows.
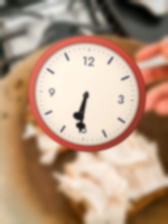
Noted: {"hour": 6, "minute": 31}
